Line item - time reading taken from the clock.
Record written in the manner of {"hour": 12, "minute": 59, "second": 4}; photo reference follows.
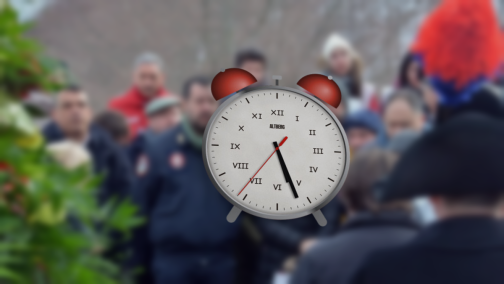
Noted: {"hour": 5, "minute": 26, "second": 36}
